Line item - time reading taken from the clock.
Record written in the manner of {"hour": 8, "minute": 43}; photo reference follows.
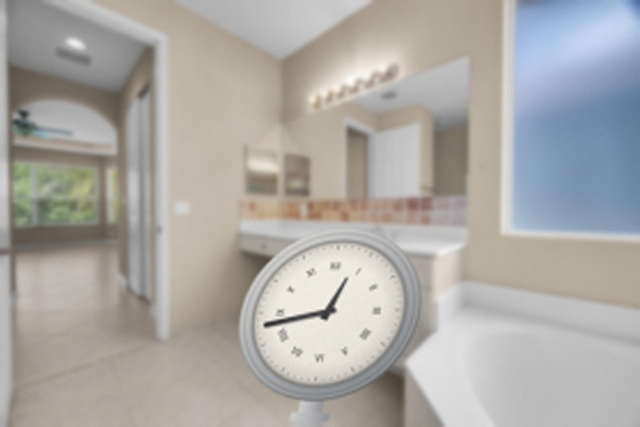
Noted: {"hour": 12, "minute": 43}
